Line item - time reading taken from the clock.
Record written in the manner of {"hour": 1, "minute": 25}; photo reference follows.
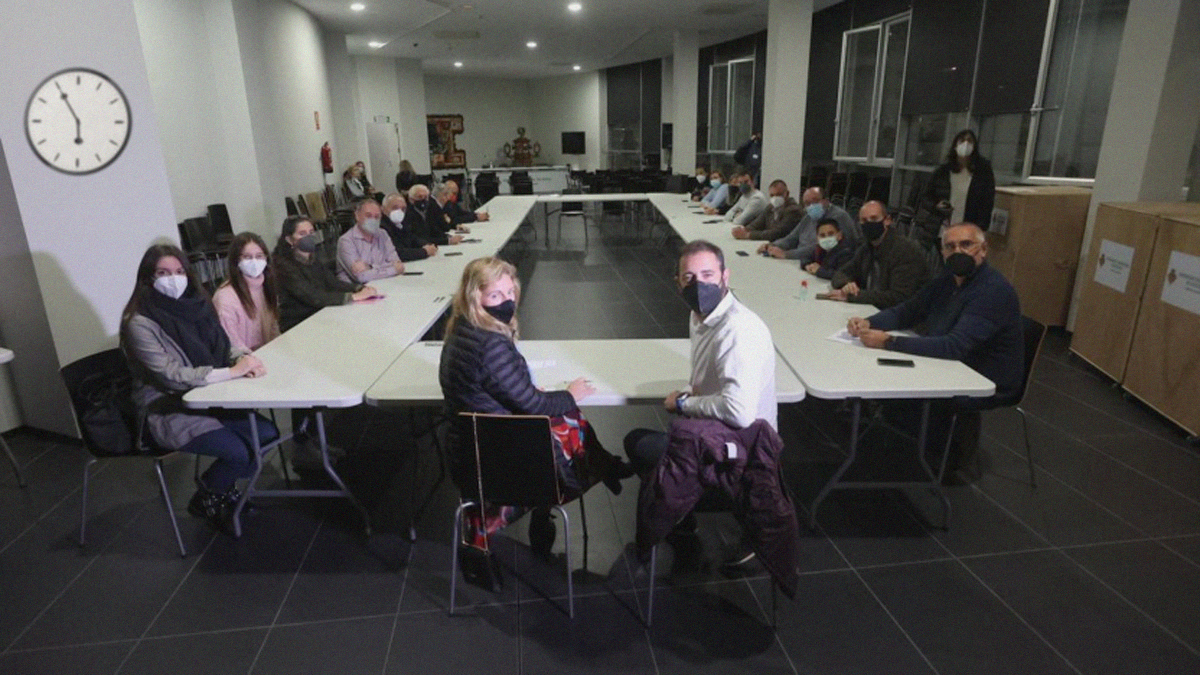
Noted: {"hour": 5, "minute": 55}
